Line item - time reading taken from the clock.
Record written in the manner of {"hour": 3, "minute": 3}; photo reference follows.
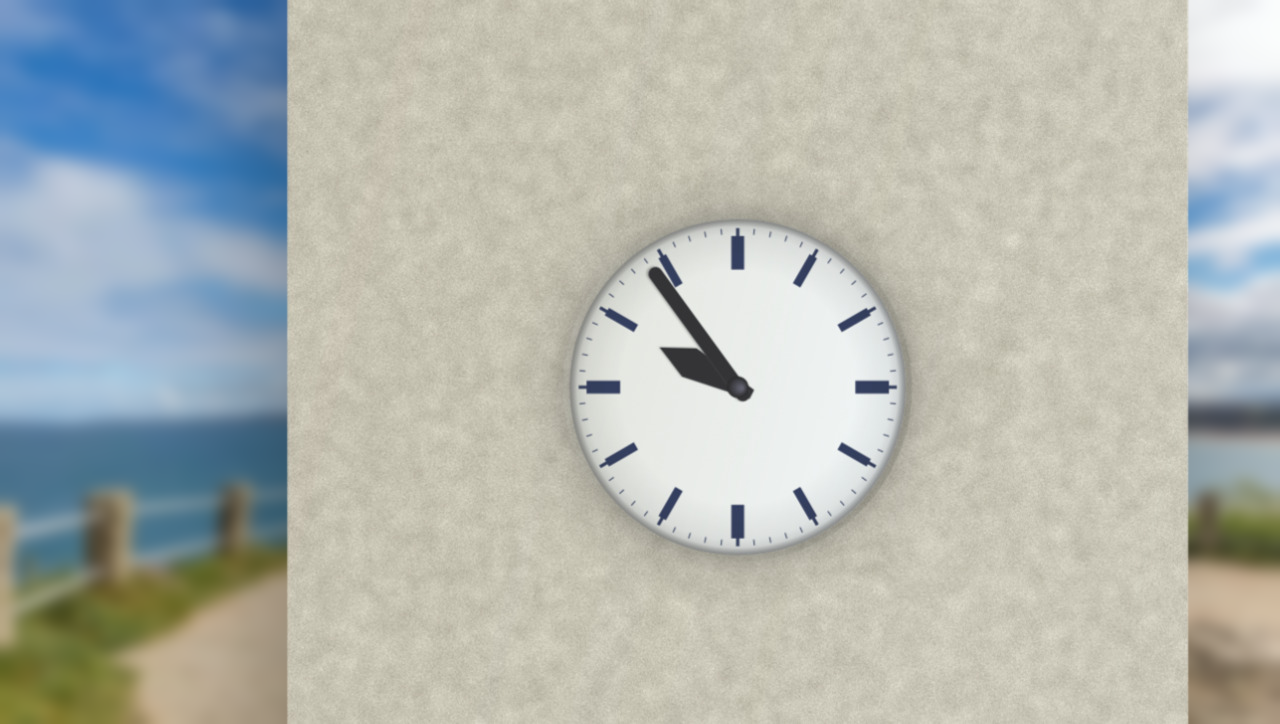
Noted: {"hour": 9, "minute": 54}
